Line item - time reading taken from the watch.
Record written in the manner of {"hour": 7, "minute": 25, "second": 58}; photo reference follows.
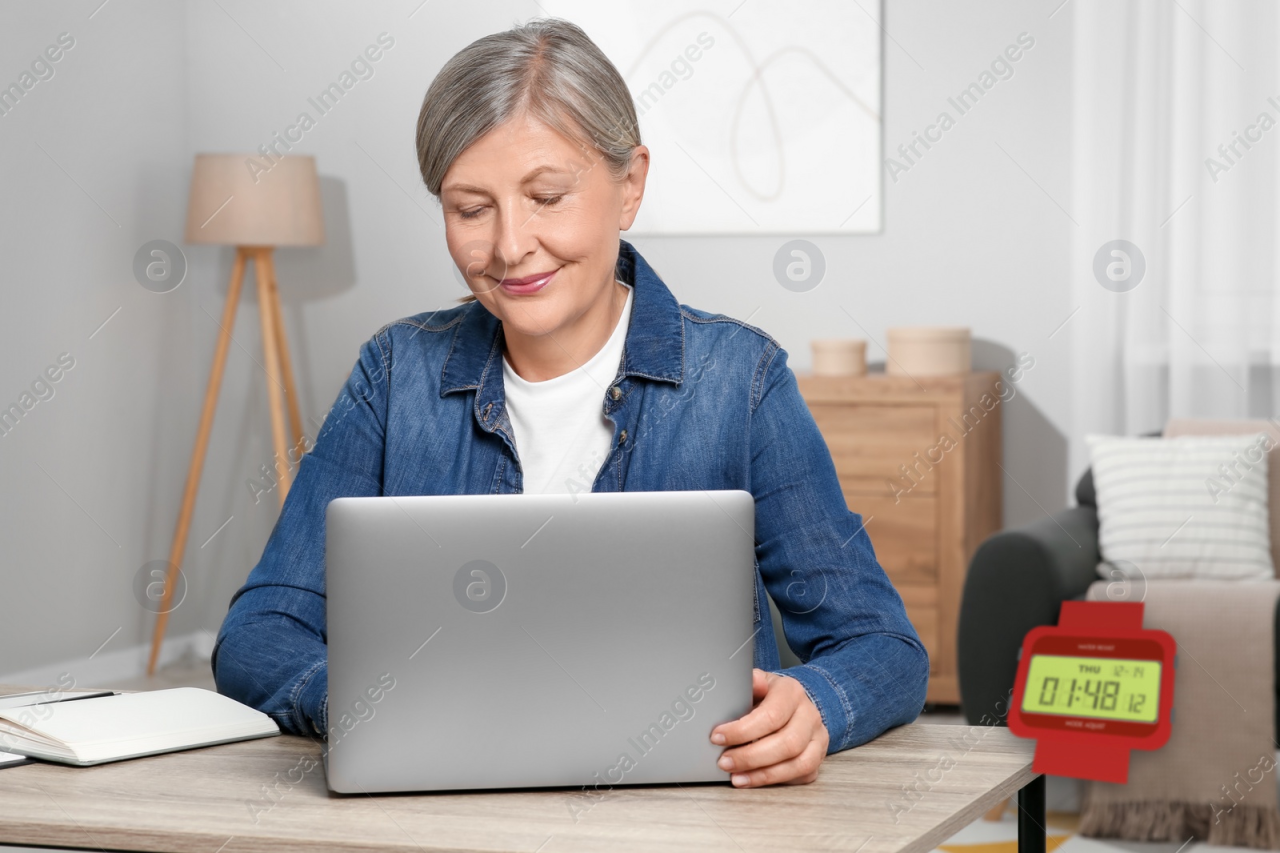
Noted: {"hour": 1, "minute": 48, "second": 12}
